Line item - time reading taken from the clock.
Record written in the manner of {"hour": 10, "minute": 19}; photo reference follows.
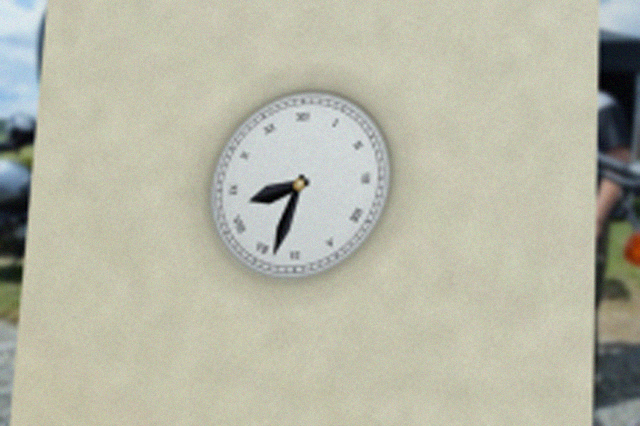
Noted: {"hour": 8, "minute": 33}
